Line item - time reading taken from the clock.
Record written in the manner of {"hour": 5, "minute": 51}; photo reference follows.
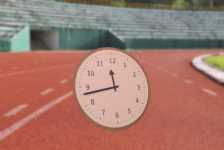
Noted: {"hour": 11, "minute": 43}
